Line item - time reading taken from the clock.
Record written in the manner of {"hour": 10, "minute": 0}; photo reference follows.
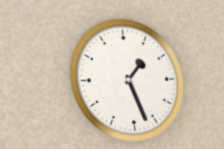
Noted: {"hour": 1, "minute": 27}
